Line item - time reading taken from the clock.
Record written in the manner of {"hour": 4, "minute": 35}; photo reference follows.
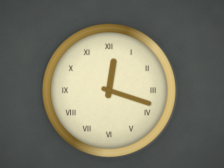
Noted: {"hour": 12, "minute": 18}
